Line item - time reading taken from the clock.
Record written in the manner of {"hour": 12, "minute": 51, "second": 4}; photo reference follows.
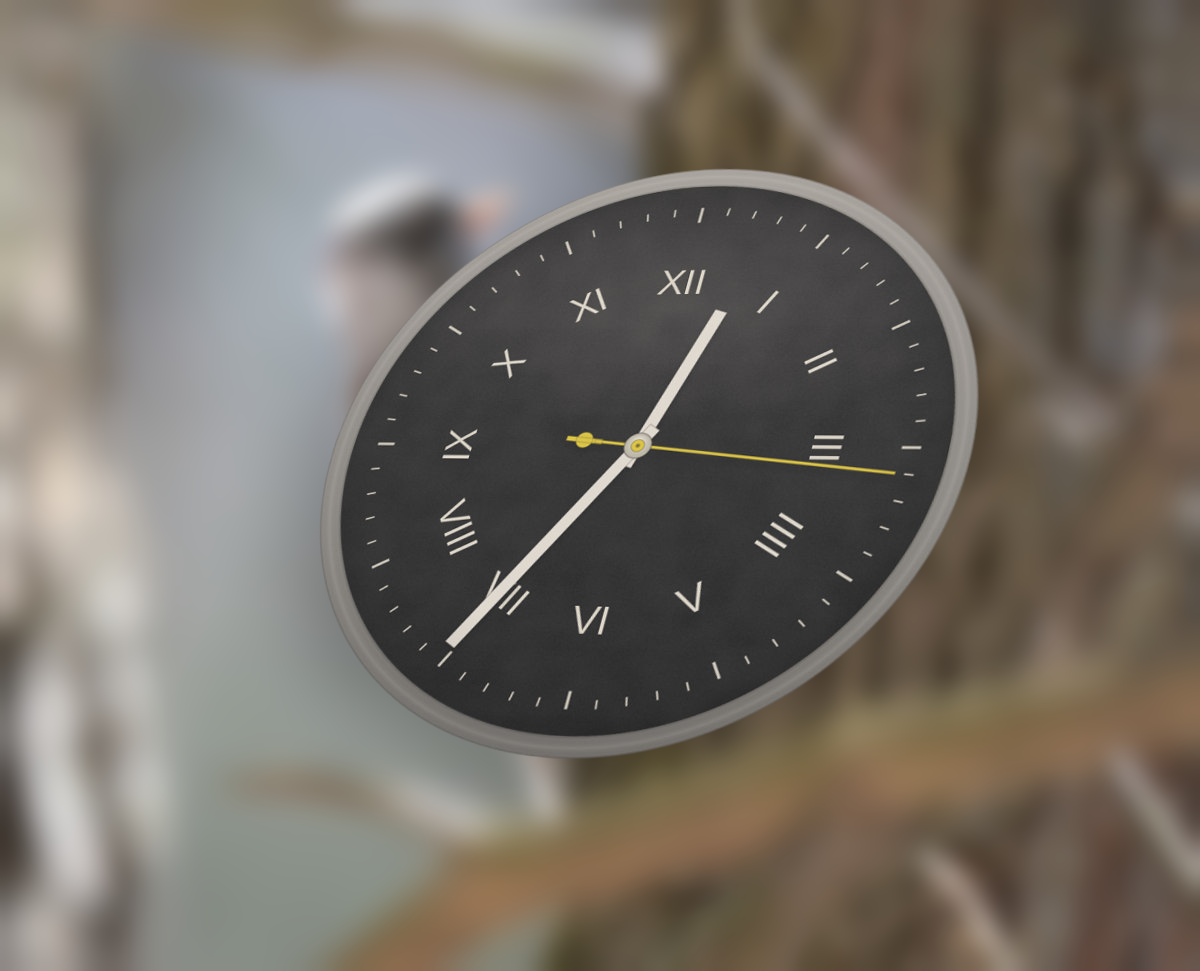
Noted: {"hour": 12, "minute": 35, "second": 16}
